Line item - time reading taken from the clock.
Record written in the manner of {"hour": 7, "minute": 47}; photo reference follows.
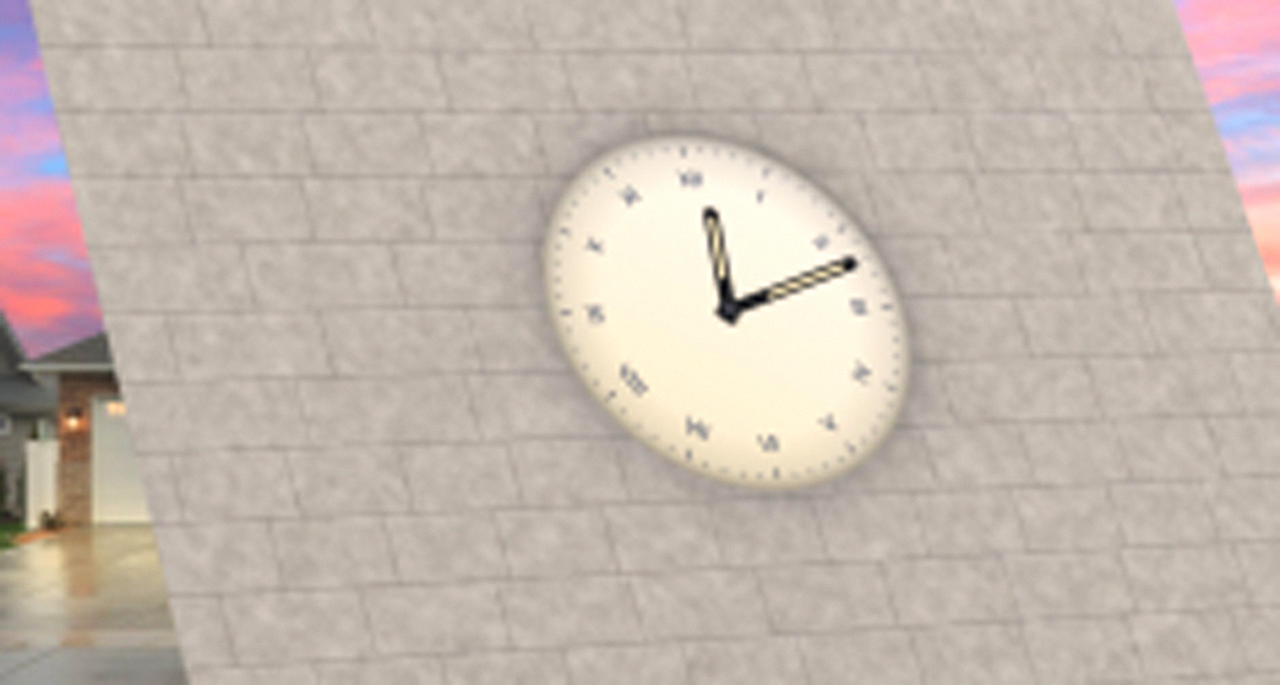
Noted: {"hour": 12, "minute": 12}
